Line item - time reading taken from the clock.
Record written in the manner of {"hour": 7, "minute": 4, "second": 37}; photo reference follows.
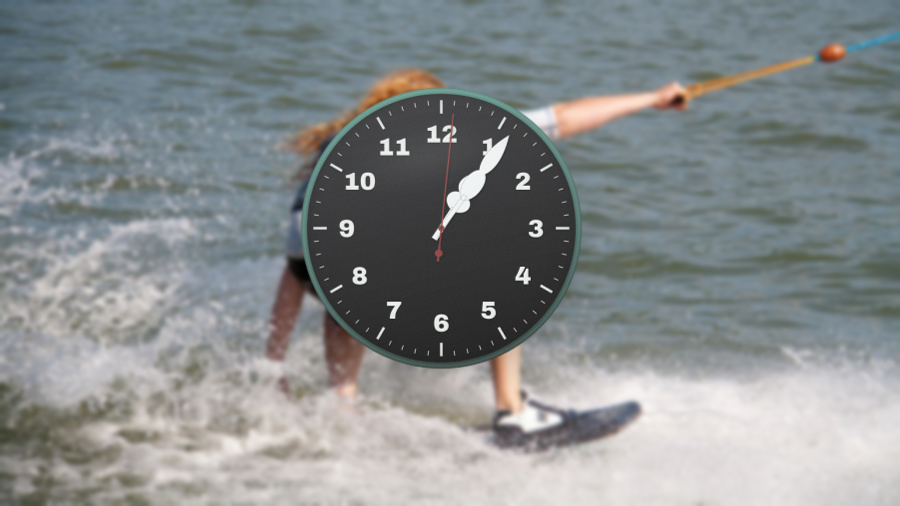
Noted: {"hour": 1, "minute": 6, "second": 1}
